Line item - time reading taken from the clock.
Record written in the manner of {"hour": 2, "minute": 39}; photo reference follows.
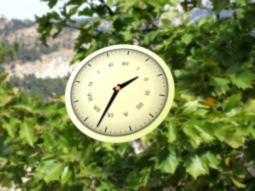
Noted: {"hour": 1, "minute": 32}
